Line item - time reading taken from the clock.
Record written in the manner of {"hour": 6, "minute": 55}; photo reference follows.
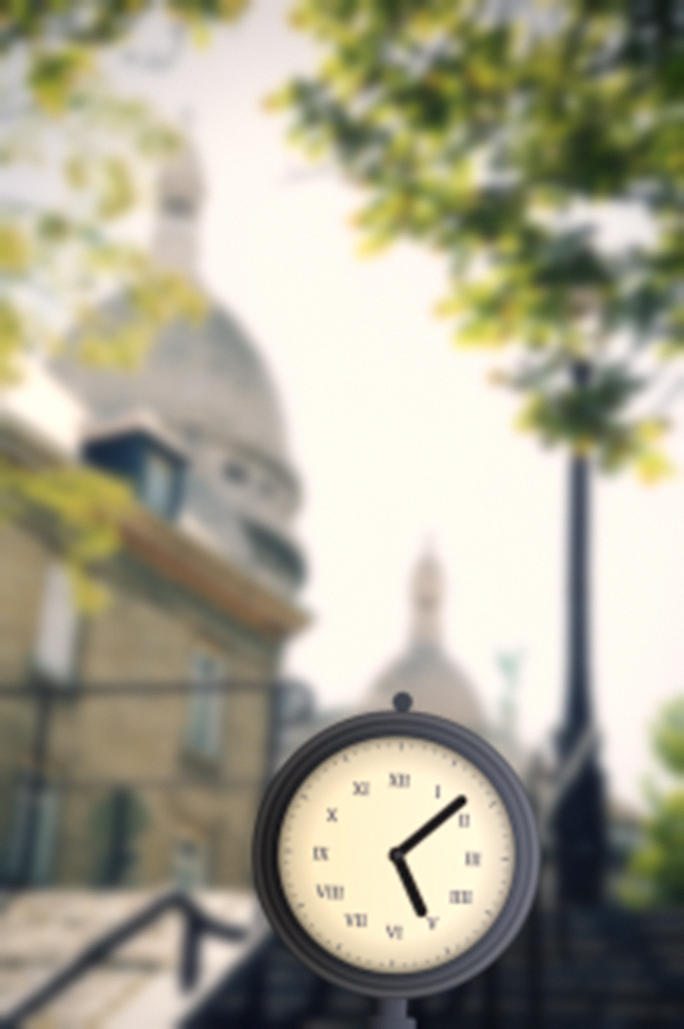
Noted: {"hour": 5, "minute": 8}
